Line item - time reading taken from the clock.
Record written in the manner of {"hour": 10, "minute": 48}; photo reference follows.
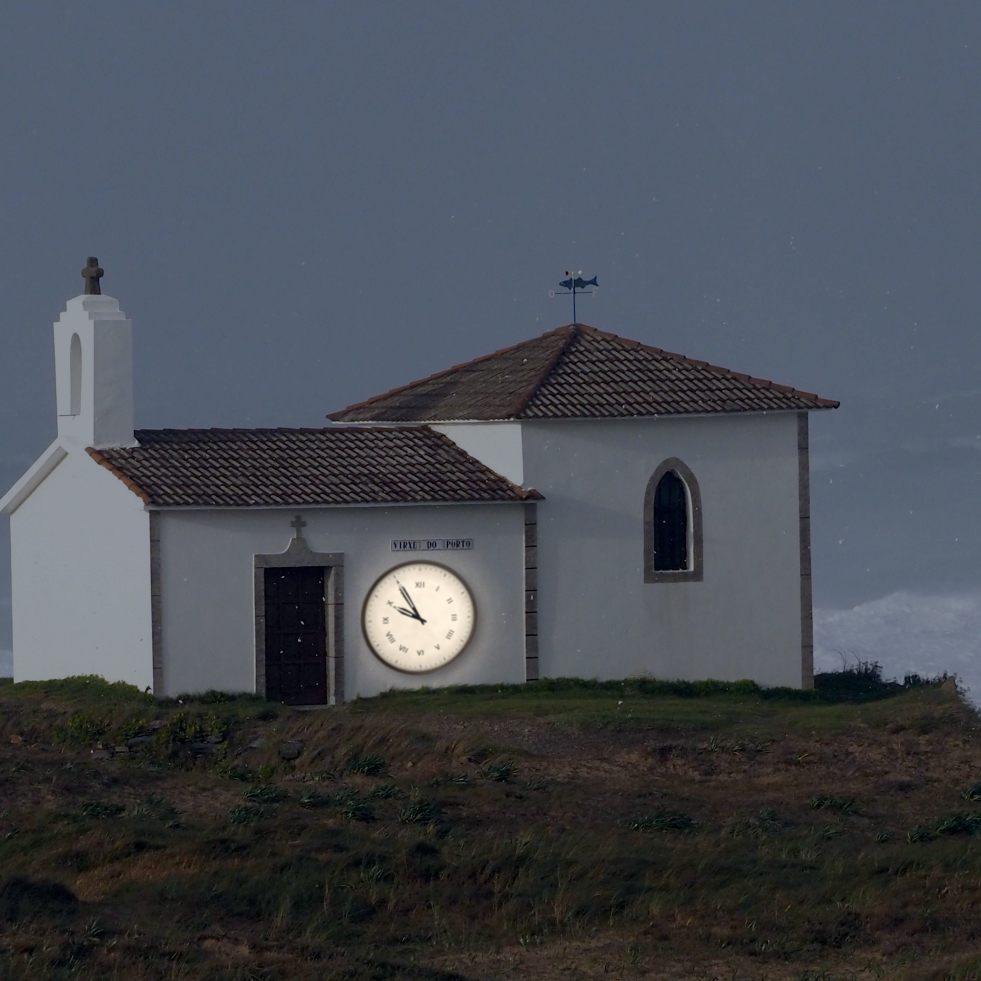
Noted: {"hour": 9, "minute": 55}
